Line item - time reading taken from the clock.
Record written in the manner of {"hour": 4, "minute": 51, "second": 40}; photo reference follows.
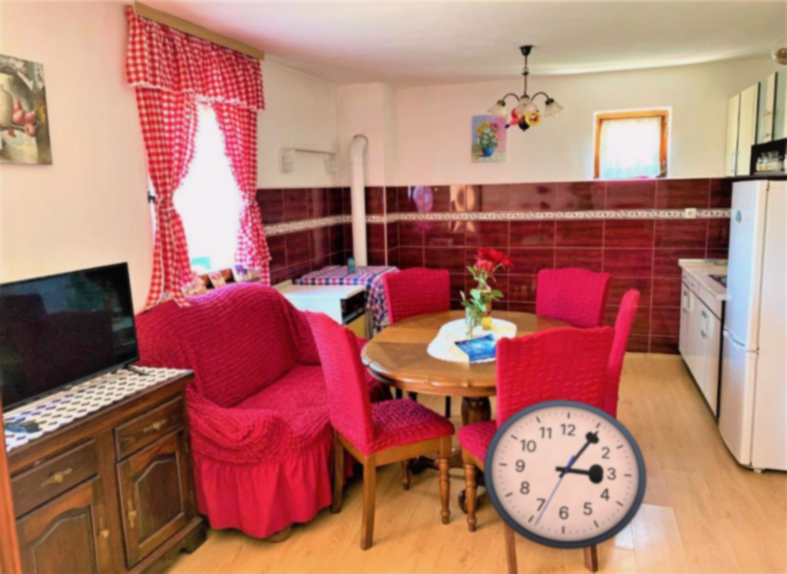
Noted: {"hour": 3, "minute": 5, "second": 34}
